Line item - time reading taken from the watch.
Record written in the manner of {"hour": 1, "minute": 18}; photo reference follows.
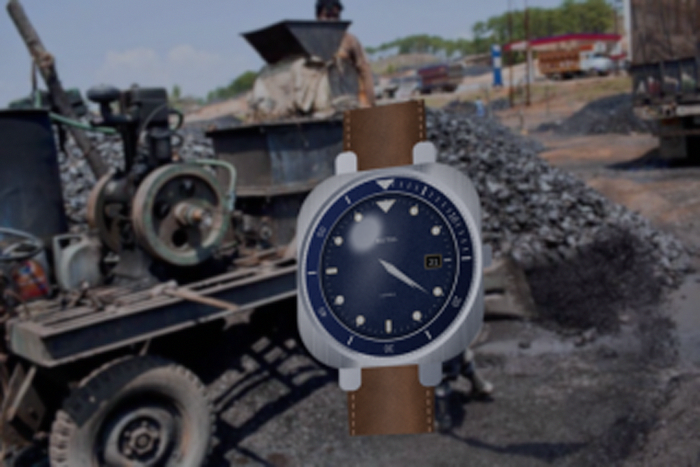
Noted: {"hour": 4, "minute": 21}
